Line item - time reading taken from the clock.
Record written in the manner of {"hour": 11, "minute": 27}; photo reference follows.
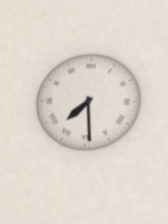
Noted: {"hour": 7, "minute": 29}
